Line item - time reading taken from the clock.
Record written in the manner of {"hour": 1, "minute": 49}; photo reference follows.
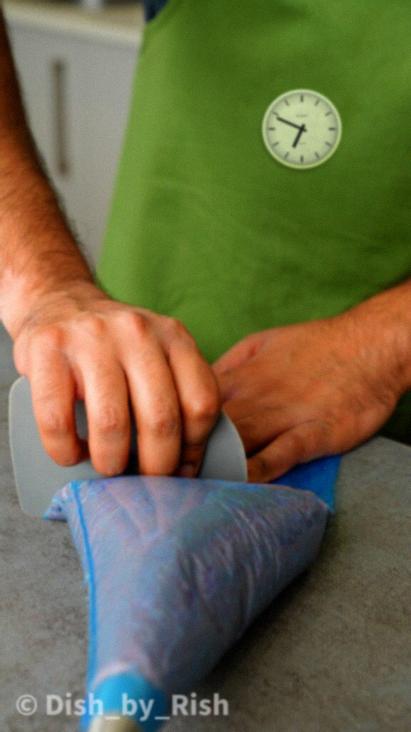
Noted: {"hour": 6, "minute": 49}
